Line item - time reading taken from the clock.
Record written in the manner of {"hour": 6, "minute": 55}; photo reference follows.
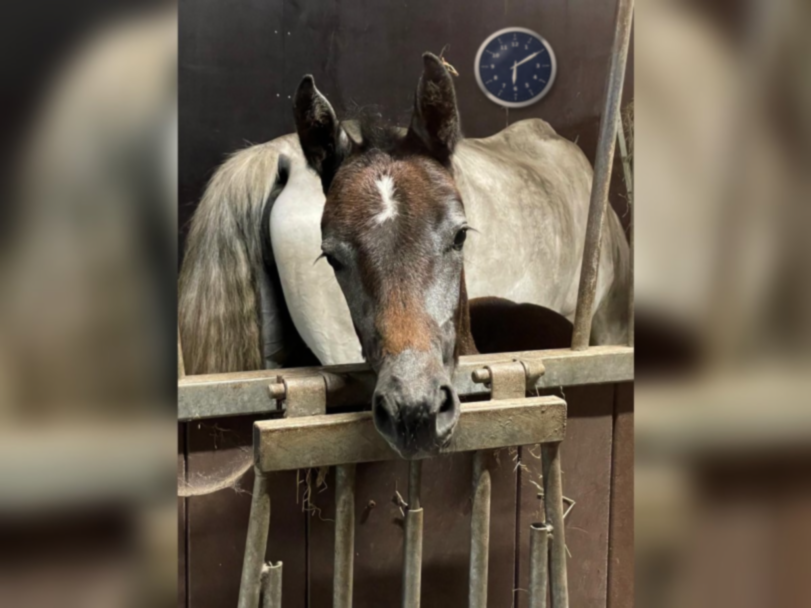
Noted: {"hour": 6, "minute": 10}
